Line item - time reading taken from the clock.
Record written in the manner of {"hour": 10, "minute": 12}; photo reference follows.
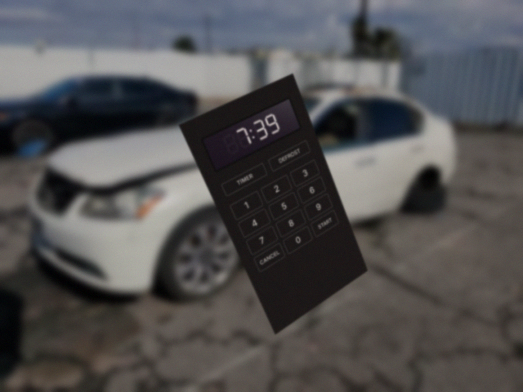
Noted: {"hour": 7, "minute": 39}
